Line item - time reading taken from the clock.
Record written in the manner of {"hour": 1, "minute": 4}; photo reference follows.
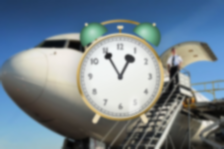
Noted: {"hour": 12, "minute": 55}
